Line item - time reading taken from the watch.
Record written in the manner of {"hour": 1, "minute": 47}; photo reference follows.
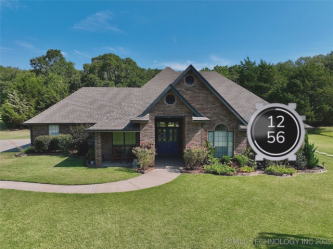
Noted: {"hour": 12, "minute": 56}
